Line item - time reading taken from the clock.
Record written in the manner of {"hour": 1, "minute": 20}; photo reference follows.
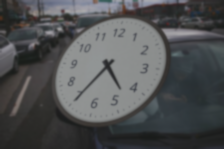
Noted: {"hour": 4, "minute": 35}
